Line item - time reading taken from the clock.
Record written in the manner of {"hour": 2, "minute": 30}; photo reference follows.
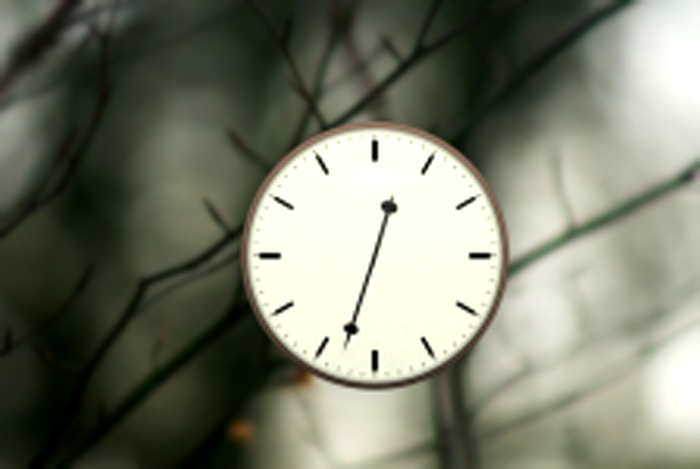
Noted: {"hour": 12, "minute": 33}
